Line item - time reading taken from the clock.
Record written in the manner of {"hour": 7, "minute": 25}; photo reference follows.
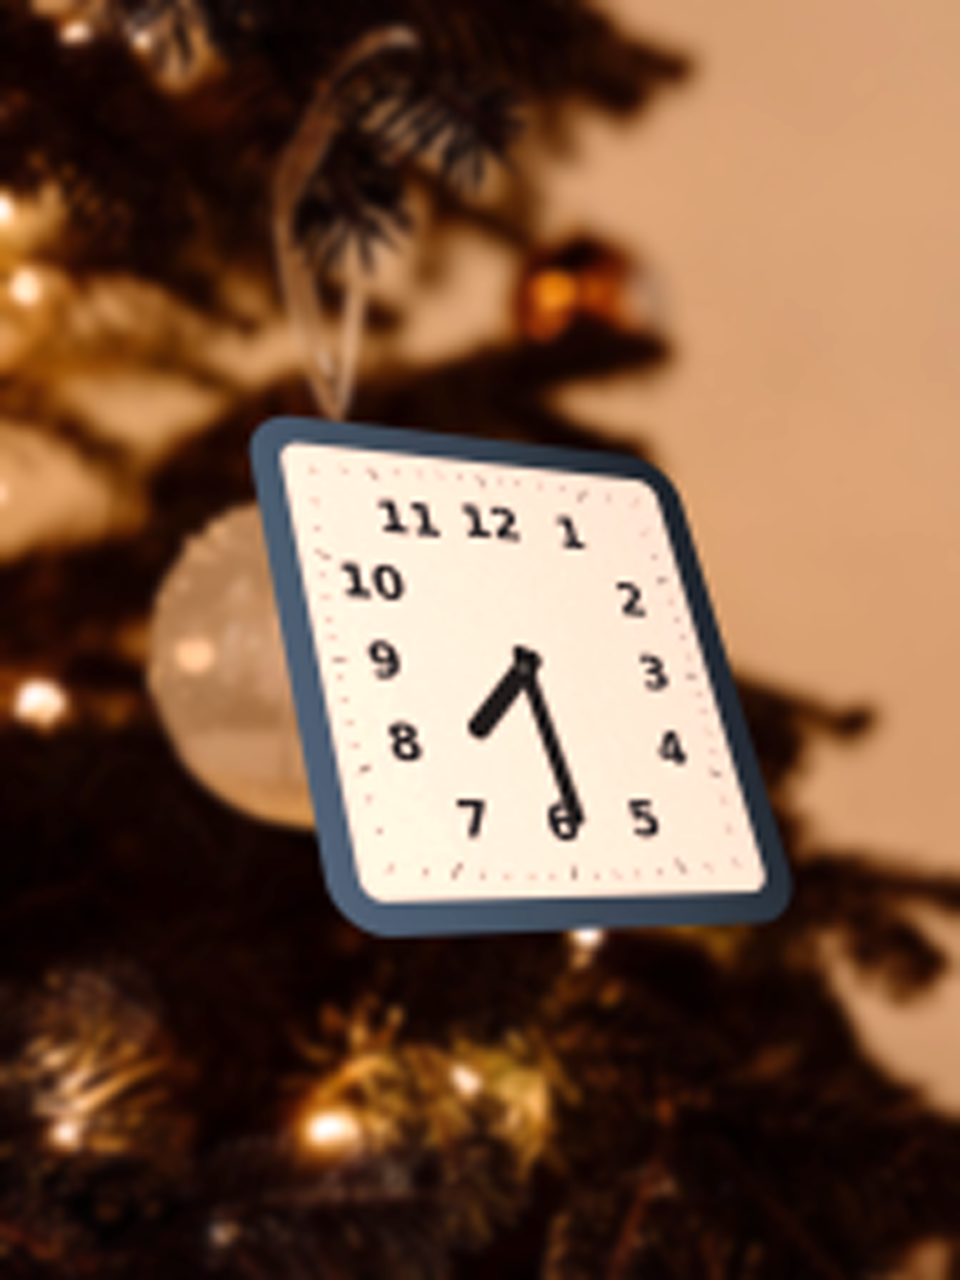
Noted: {"hour": 7, "minute": 29}
